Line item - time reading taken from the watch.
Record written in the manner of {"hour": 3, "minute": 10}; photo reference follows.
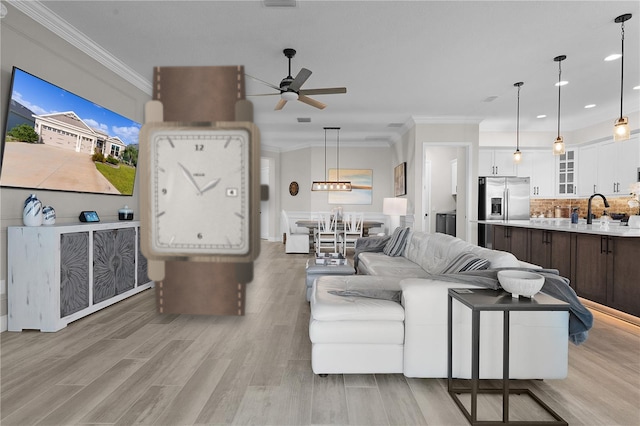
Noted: {"hour": 1, "minute": 54}
